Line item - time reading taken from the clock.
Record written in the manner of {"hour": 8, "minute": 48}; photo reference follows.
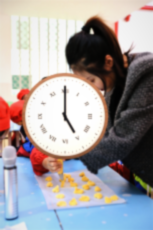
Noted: {"hour": 5, "minute": 0}
